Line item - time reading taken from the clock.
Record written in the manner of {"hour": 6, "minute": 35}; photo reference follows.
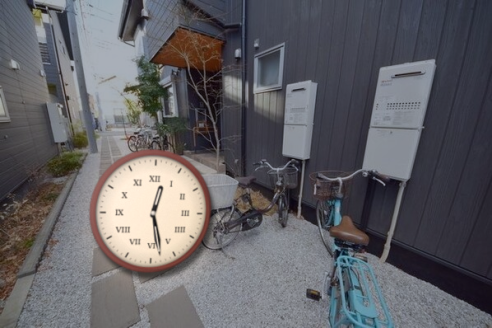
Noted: {"hour": 12, "minute": 28}
